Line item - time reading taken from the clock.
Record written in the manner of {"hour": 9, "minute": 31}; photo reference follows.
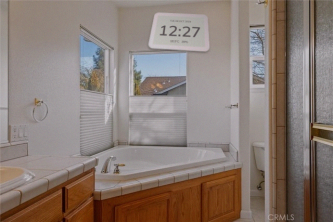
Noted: {"hour": 12, "minute": 27}
